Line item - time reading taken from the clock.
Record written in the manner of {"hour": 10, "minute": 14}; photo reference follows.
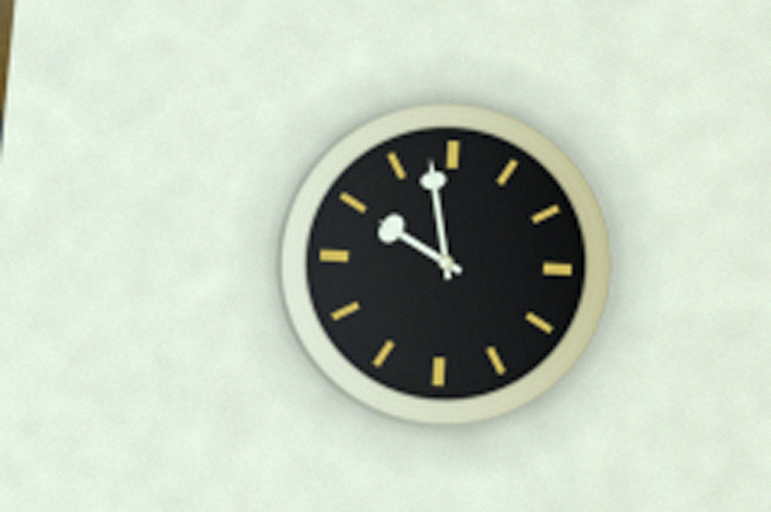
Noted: {"hour": 9, "minute": 58}
